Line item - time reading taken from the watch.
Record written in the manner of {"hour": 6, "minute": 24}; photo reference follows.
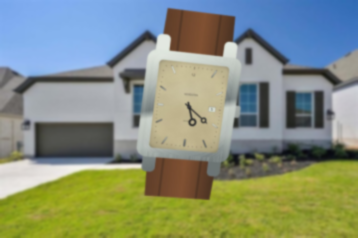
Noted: {"hour": 5, "minute": 21}
